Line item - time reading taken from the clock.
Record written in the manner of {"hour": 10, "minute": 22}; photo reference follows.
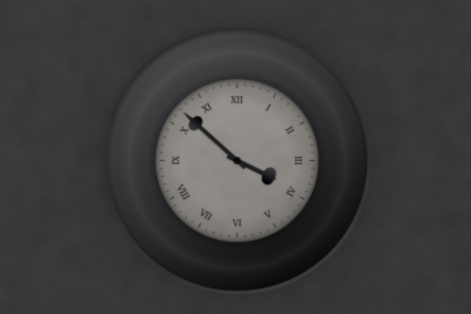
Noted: {"hour": 3, "minute": 52}
